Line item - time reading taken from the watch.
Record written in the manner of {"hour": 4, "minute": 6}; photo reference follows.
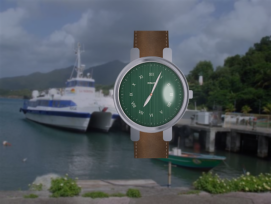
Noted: {"hour": 7, "minute": 4}
